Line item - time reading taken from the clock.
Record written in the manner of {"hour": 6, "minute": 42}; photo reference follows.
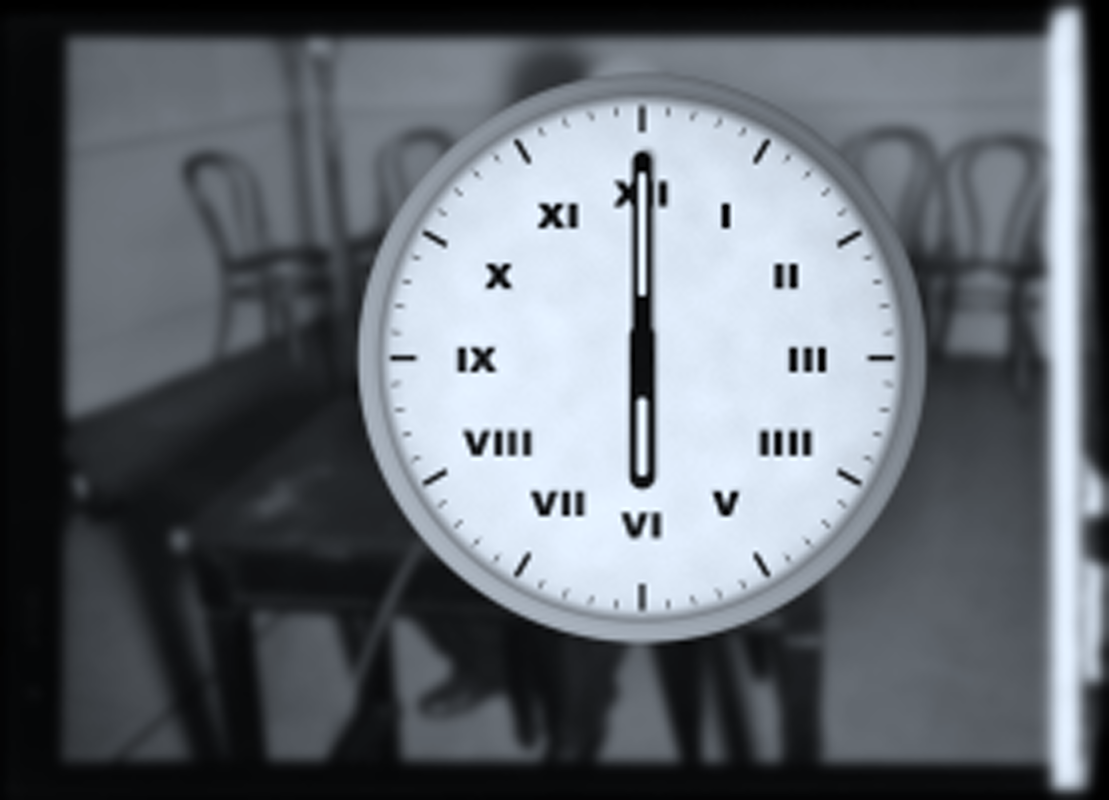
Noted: {"hour": 6, "minute": 0}
